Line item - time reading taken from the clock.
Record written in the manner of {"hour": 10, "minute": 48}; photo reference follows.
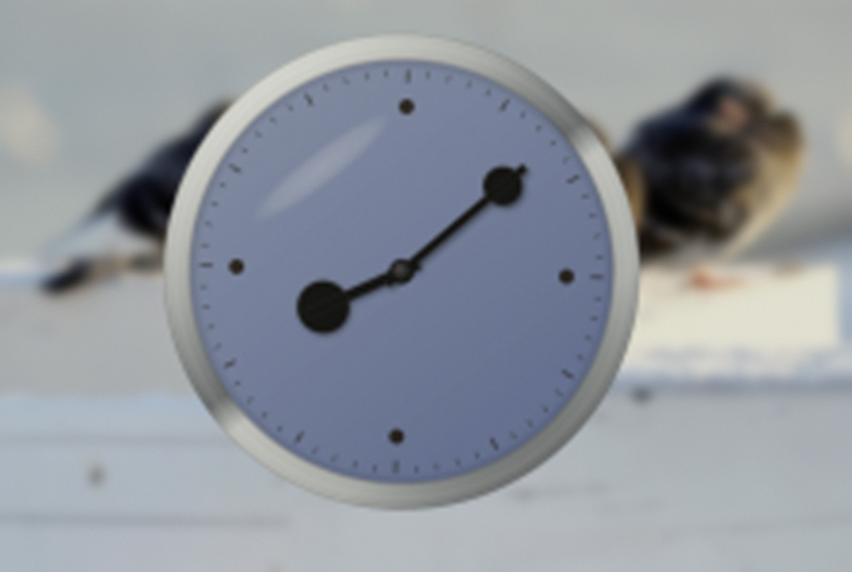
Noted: {"hour": 8, "minute": 8}
